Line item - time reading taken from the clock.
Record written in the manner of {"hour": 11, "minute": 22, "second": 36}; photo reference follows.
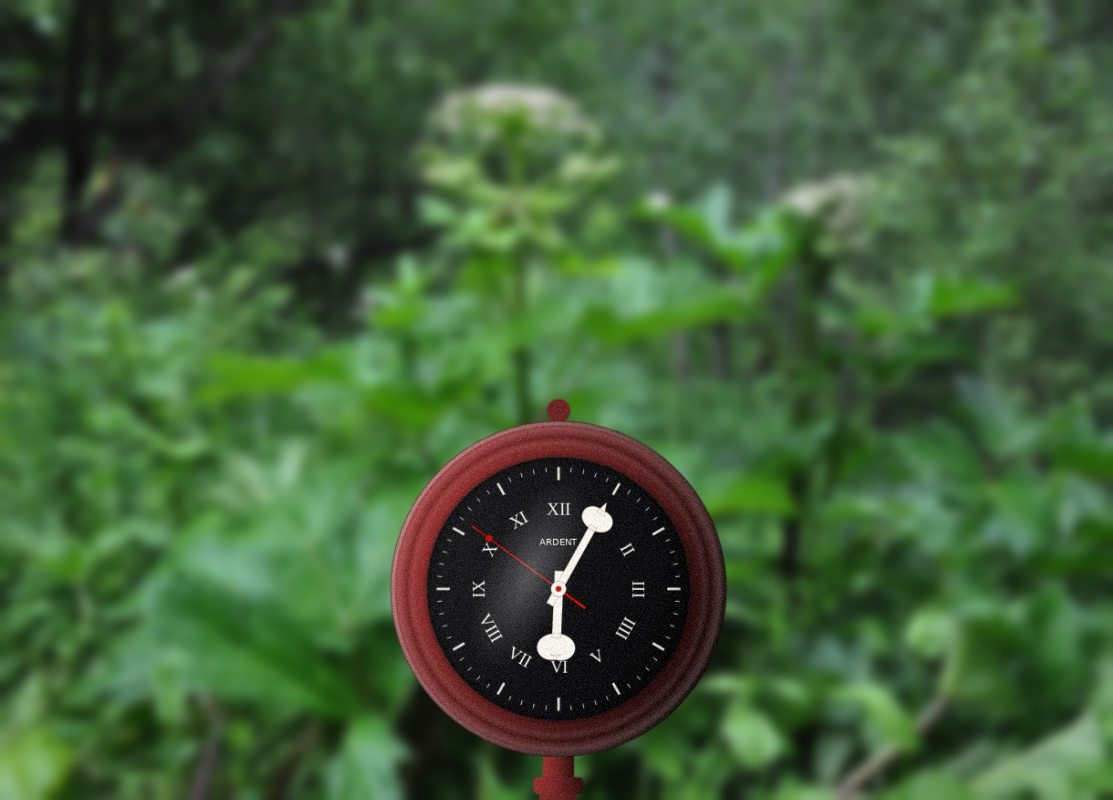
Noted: {"hour": 6, "minute": 4, "second": 51}
